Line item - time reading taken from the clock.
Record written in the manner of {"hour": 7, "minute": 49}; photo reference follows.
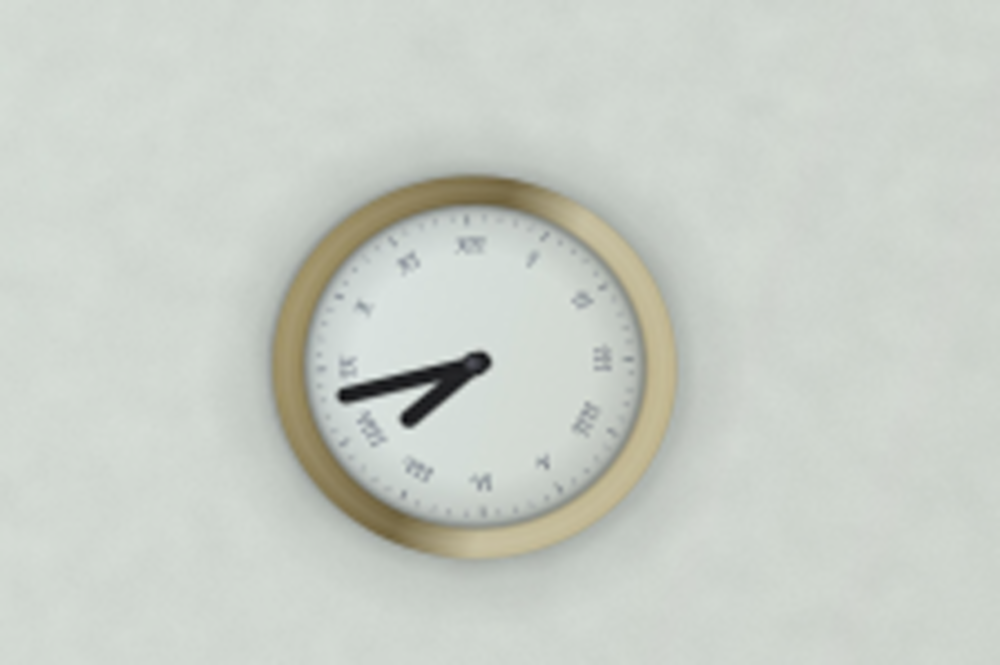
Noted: {"hour": 7, "minute": 43}
